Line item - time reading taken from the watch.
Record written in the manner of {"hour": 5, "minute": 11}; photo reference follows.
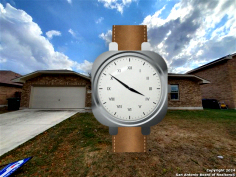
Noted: {"hour": 3, "minute": 51}
